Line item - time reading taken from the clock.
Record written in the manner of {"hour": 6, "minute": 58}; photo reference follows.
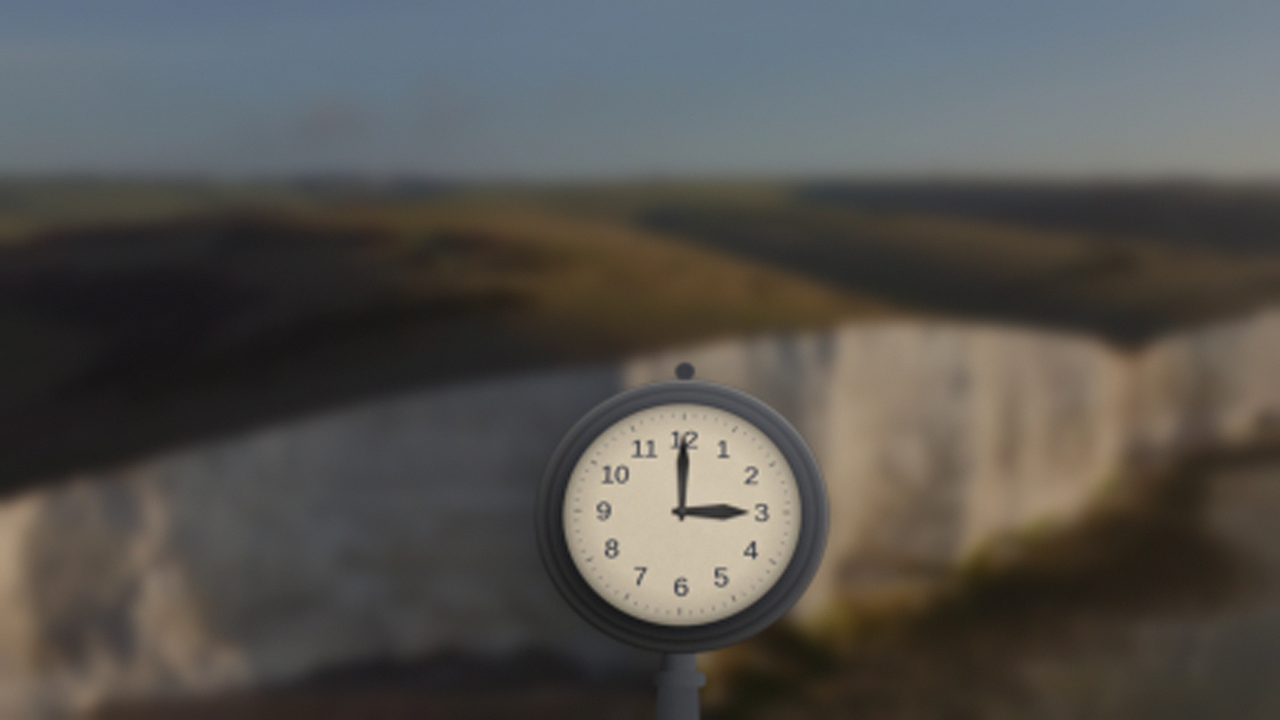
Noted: {"hour": 3, "minute": 0}
